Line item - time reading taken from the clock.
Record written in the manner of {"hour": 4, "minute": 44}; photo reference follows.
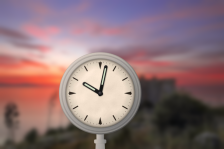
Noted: {"hour": 10, "minute": 2}
